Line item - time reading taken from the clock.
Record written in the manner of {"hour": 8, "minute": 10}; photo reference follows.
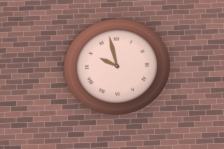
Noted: {"hour": 9, "minute": 58}
